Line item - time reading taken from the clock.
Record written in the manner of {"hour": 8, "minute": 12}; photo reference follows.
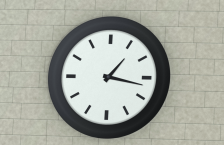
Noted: {"hour": 1, "minute": 17}
